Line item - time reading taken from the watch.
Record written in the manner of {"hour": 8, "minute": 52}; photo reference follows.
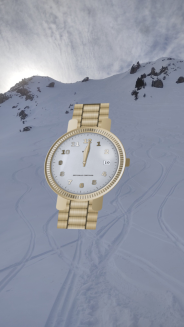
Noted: {"hour": 12, "minute": 1}
